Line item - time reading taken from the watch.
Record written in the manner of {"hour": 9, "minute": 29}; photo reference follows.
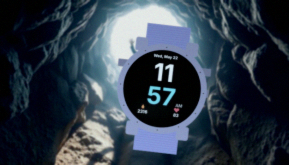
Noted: {"hour": 11, "minute": 57}
